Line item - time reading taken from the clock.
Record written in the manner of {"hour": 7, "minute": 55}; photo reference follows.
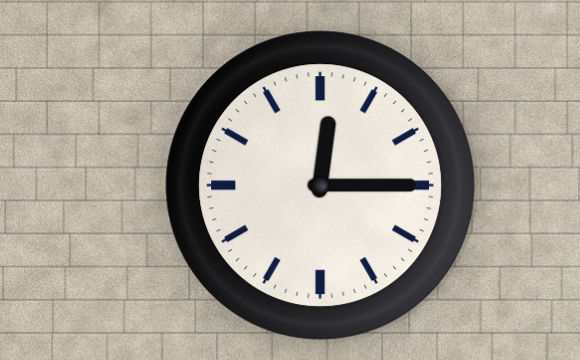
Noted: {"hour": 12, "minute": 15}
